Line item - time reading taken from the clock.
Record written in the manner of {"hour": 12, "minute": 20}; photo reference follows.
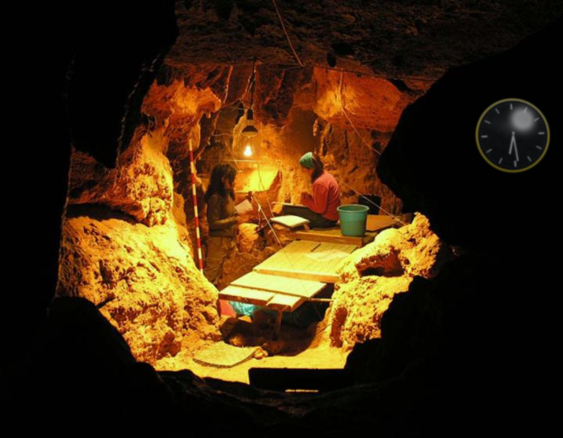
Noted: {"hour": 6, "minute": 29}
